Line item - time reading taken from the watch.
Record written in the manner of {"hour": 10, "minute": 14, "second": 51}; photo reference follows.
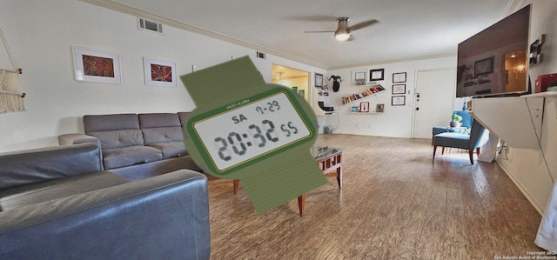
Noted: {"hour": 20, "minute": 32, "second": 55}
